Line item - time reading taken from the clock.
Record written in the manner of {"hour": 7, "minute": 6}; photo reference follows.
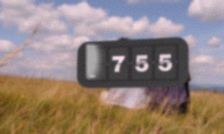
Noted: {"hour": 7, "minute": 55}
